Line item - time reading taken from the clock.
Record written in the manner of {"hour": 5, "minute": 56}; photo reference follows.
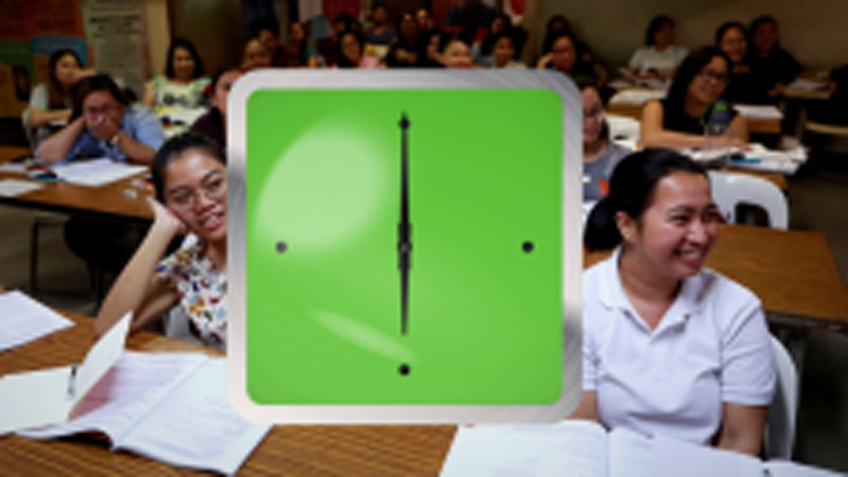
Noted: {"hour": 6, "minute": 0}
